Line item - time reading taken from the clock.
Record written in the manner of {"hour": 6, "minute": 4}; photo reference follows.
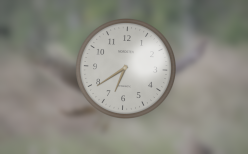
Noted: {"hour": 6, "minute": 39}
